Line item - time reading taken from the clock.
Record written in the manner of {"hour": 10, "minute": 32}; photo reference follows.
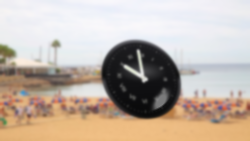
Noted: {"hour": 9, "minute": 59}
